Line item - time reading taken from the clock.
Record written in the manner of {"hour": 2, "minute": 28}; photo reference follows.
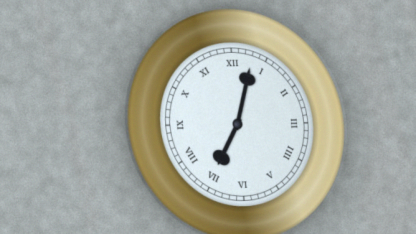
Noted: {"hour": 7, "minute": 3}
